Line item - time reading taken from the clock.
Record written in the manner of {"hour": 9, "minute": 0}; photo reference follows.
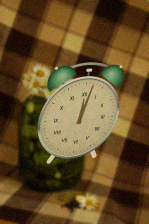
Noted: {"hour": 12, "minute": 2}
